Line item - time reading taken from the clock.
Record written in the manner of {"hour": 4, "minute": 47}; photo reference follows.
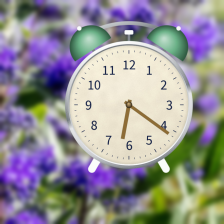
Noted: {"hour": 6, "minute": 21}
